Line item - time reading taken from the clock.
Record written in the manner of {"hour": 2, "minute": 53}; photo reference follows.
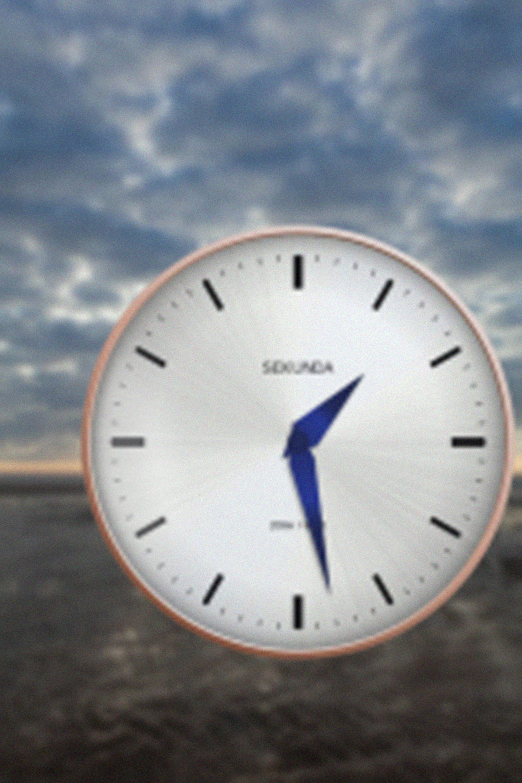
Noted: {"hour": 1, "minute": 28}
